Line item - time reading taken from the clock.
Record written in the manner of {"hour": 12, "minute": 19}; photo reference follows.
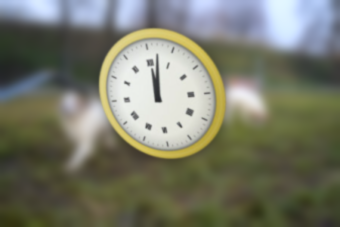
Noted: {"hour": 12, "minute": 2}
